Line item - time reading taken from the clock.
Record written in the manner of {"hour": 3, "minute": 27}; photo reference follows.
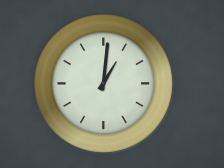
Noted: {"hour": 1, "minute": 1}
